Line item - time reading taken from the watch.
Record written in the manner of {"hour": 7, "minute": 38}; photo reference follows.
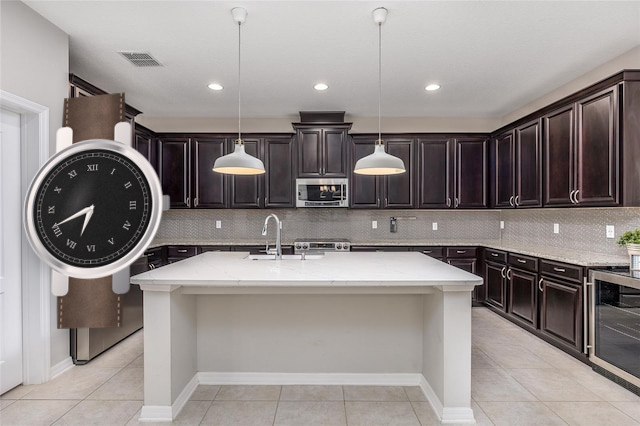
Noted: {"hour": 6, "minute": 41}
